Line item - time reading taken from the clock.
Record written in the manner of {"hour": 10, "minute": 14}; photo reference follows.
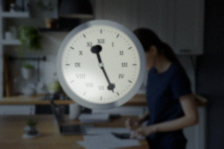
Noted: {"hour": 11, "minute": 26}
